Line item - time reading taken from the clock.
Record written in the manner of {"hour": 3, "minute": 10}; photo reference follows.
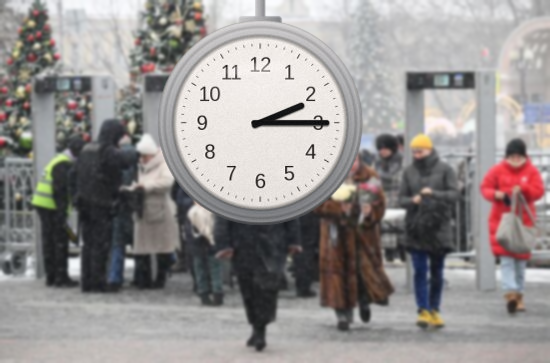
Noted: {"hour": 2, "minute": 15}
